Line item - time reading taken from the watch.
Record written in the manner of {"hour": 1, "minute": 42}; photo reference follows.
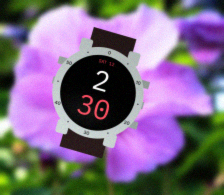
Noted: {"hour": 2, "minute": 30}
